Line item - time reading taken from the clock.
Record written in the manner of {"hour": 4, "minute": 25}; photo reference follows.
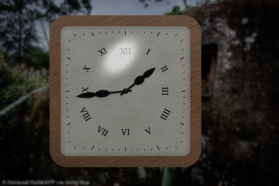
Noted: {"hour": 1, "minute": 44}
